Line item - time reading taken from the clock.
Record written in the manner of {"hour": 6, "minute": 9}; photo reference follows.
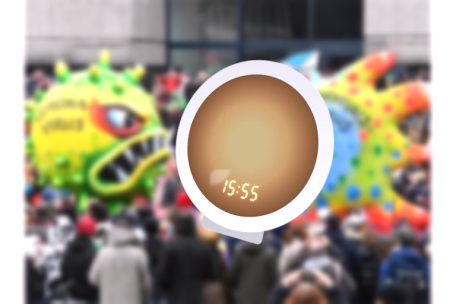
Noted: {"hour": 15, "minute": 55}
